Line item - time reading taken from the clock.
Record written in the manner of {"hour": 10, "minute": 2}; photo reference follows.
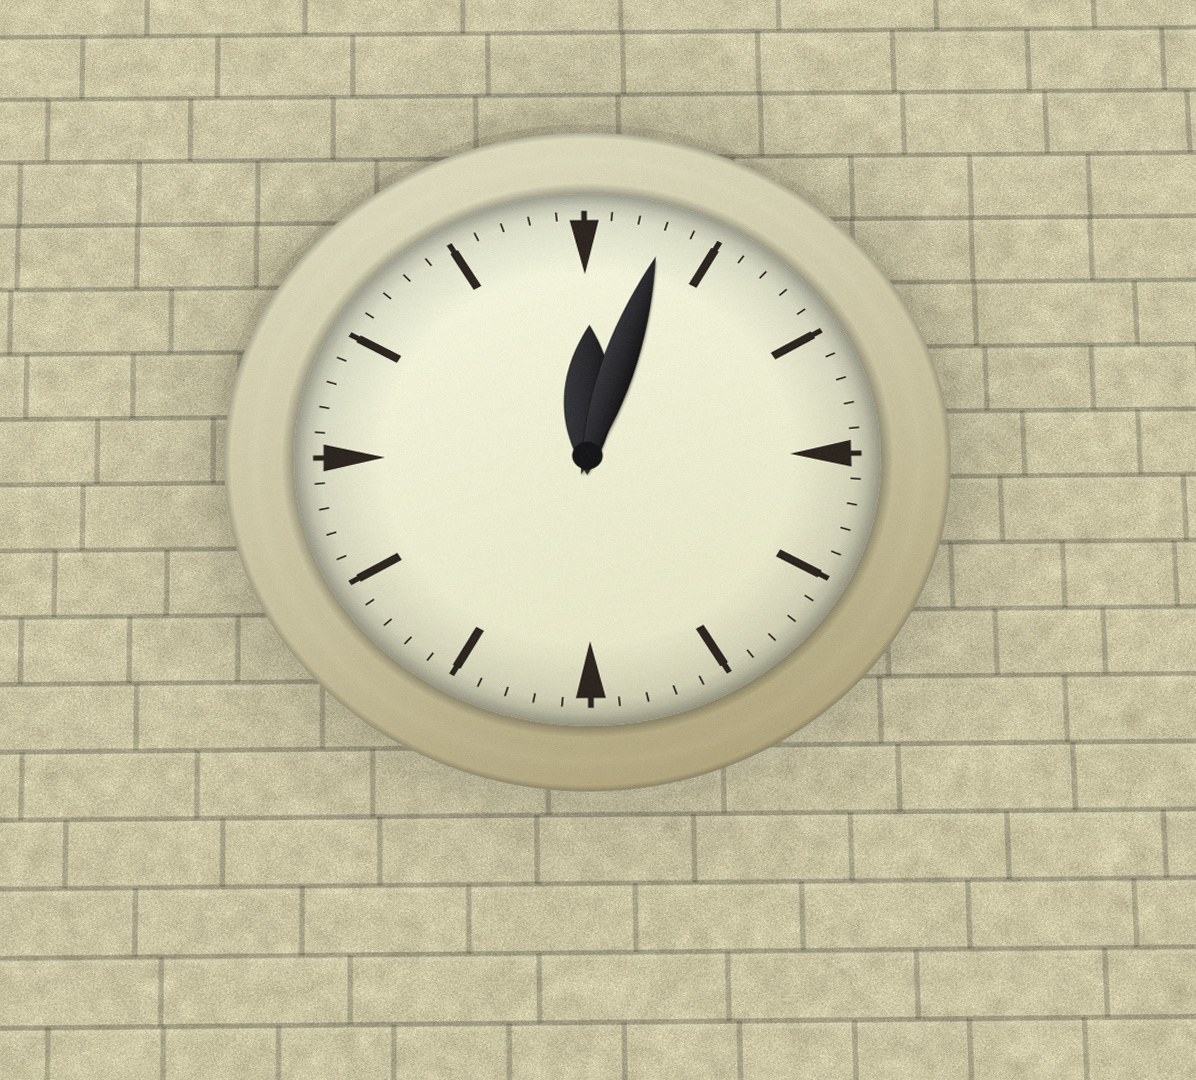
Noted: {"hour": 12, "minute": 3}
